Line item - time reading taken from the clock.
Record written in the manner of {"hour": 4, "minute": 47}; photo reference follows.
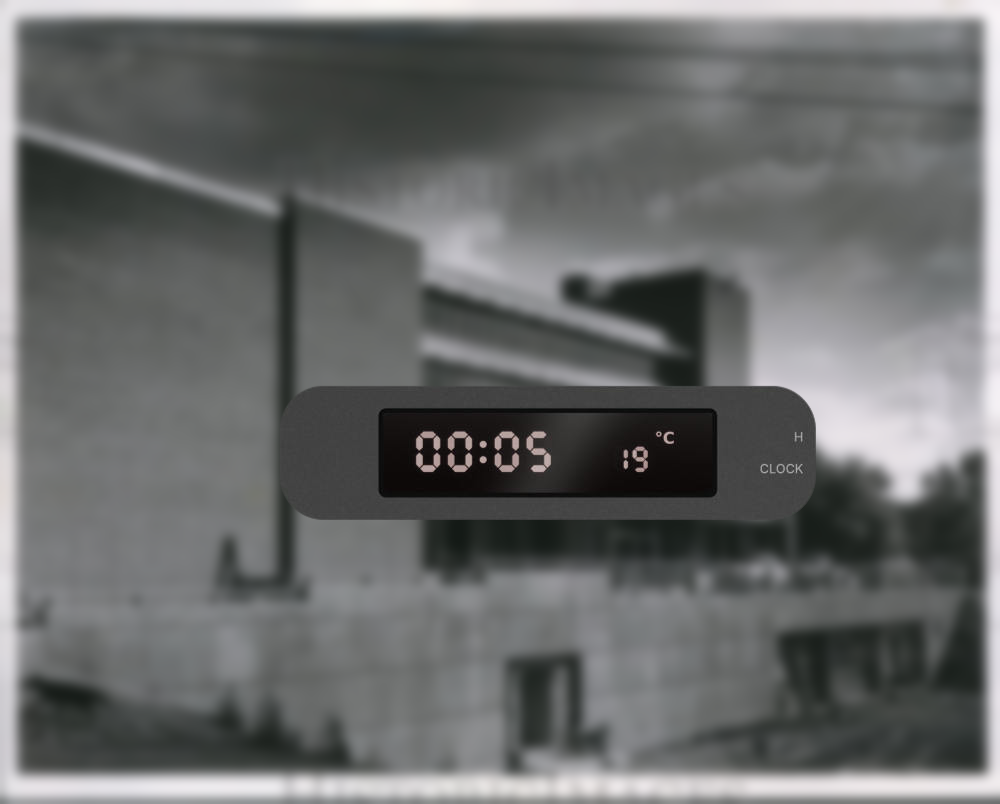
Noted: {"hour": 0, "minute": 5}
